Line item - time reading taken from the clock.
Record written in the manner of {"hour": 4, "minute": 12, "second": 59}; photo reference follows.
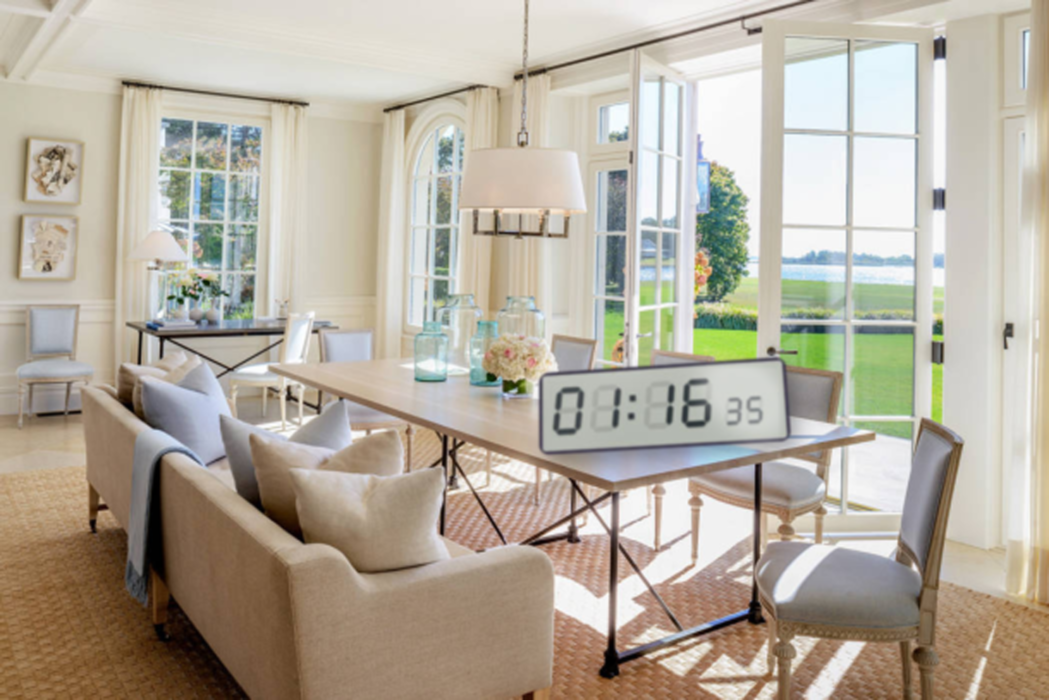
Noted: {"hour": 1, "minute": 16, "second": 35}
